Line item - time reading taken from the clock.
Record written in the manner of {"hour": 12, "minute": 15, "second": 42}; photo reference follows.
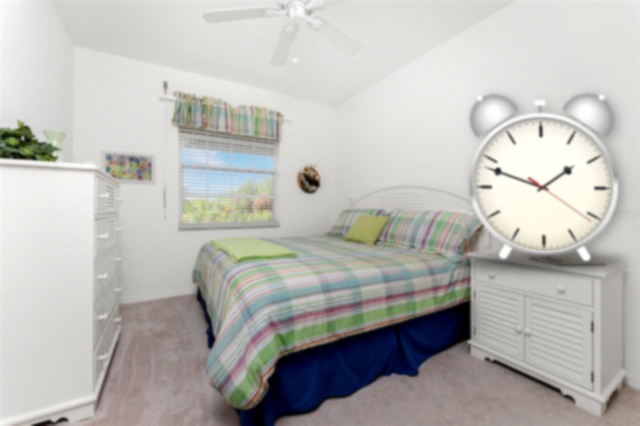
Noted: {"hour": 1, "minute": 48, "second": 21}
